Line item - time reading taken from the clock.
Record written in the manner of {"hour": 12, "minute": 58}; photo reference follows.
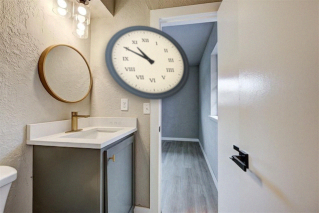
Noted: {"hour": 10, "minute": 50}
